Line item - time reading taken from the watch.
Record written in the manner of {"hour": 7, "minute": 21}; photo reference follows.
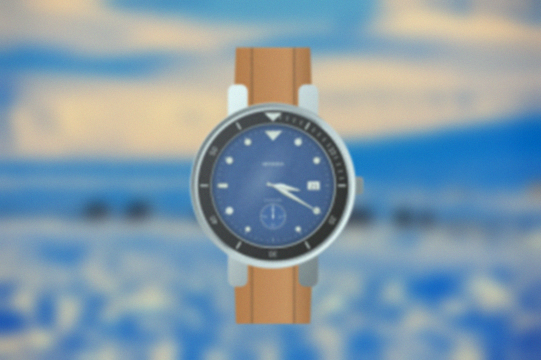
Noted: {"hour": 3, "minute": 20}
